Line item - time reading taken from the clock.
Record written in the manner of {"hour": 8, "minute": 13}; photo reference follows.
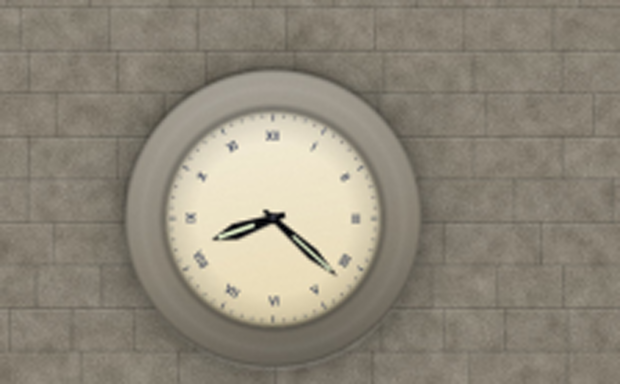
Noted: {"hour": 8, "minute": 22}
